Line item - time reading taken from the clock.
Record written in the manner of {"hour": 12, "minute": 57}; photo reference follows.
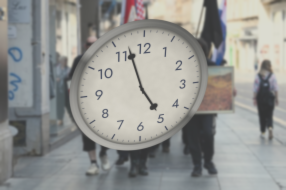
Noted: {"hour": 4, "minute": 57}
